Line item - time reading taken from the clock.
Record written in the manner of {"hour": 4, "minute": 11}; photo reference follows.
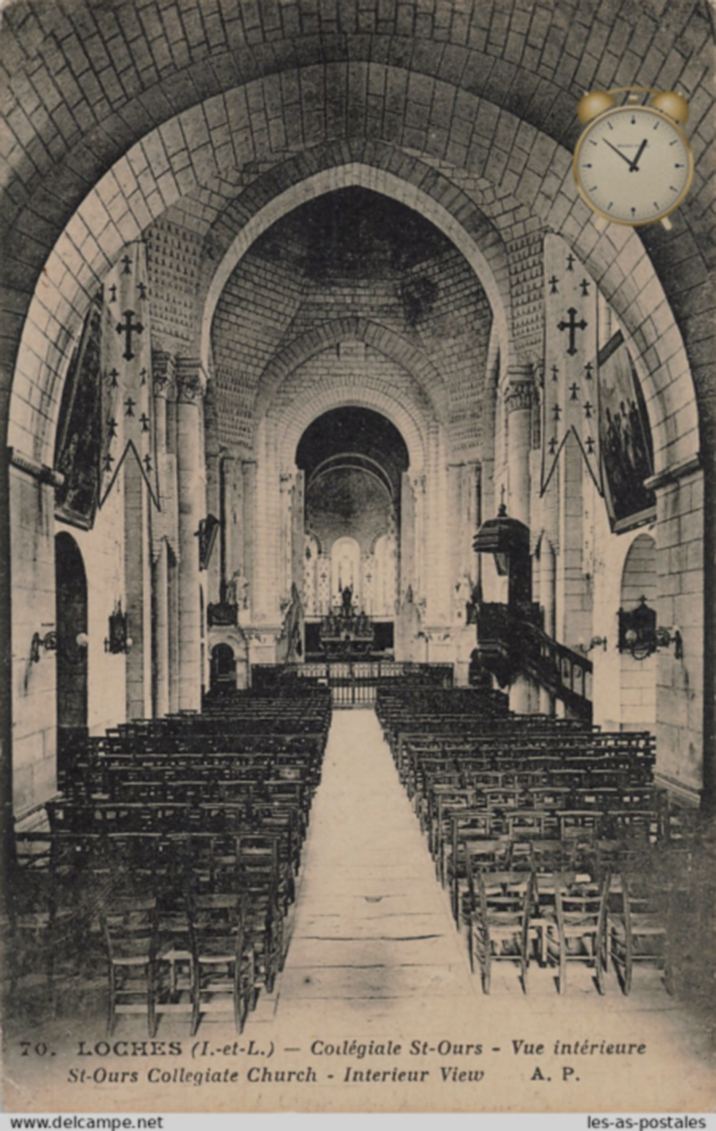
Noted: {"hour": 12, "minute": 52}
